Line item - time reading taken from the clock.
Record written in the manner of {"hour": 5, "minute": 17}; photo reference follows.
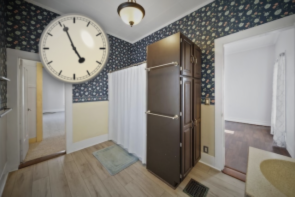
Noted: {"hour": 4, "minute": 56}
